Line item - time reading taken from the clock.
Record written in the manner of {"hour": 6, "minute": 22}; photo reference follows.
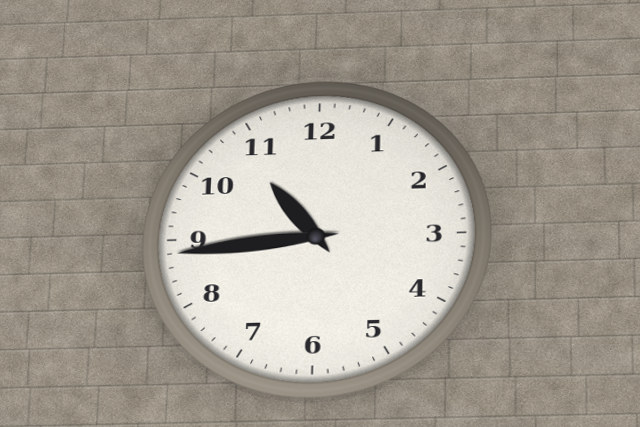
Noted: {"hour": 10, "minute": 44}
